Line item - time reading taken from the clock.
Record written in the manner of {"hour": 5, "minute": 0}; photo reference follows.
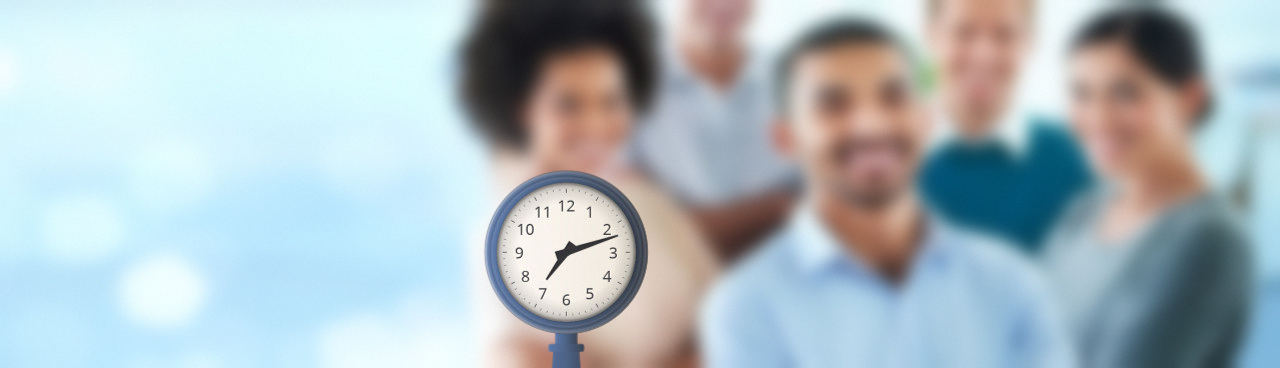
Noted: {"hour": 7, "minute": 12}
